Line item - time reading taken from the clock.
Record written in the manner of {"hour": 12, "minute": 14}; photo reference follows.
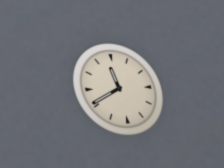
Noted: {"hour": 11, "minute": 41}
